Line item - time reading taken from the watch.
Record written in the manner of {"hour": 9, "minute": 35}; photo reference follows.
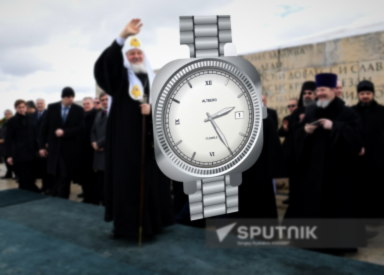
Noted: {"hour": 2, "minute": 25}
